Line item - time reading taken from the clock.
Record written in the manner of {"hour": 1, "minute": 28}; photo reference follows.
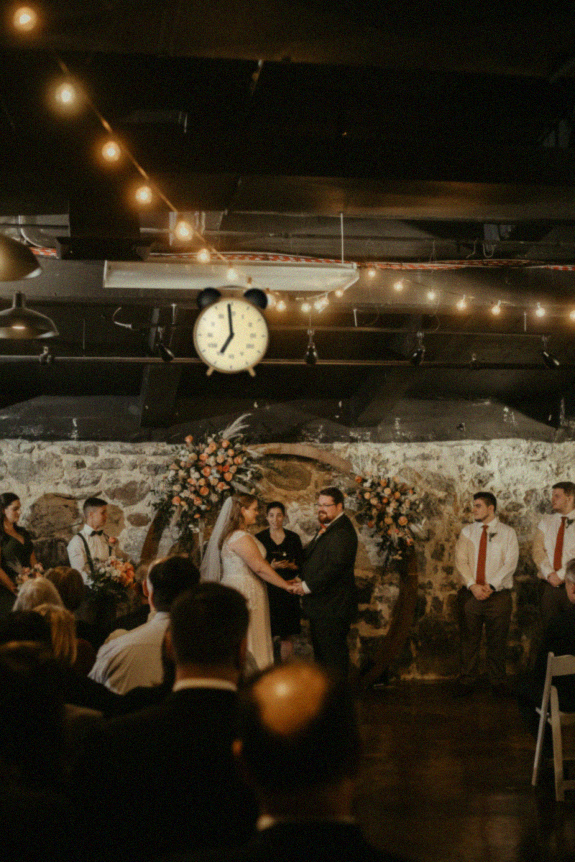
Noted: {"hour": 6, "minute": 59}
